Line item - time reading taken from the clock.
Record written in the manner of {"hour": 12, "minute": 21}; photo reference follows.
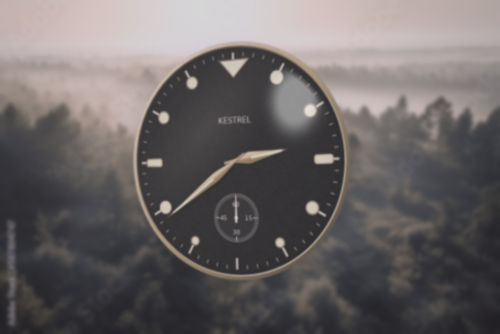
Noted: {"hour": 2, "minute": 39}
